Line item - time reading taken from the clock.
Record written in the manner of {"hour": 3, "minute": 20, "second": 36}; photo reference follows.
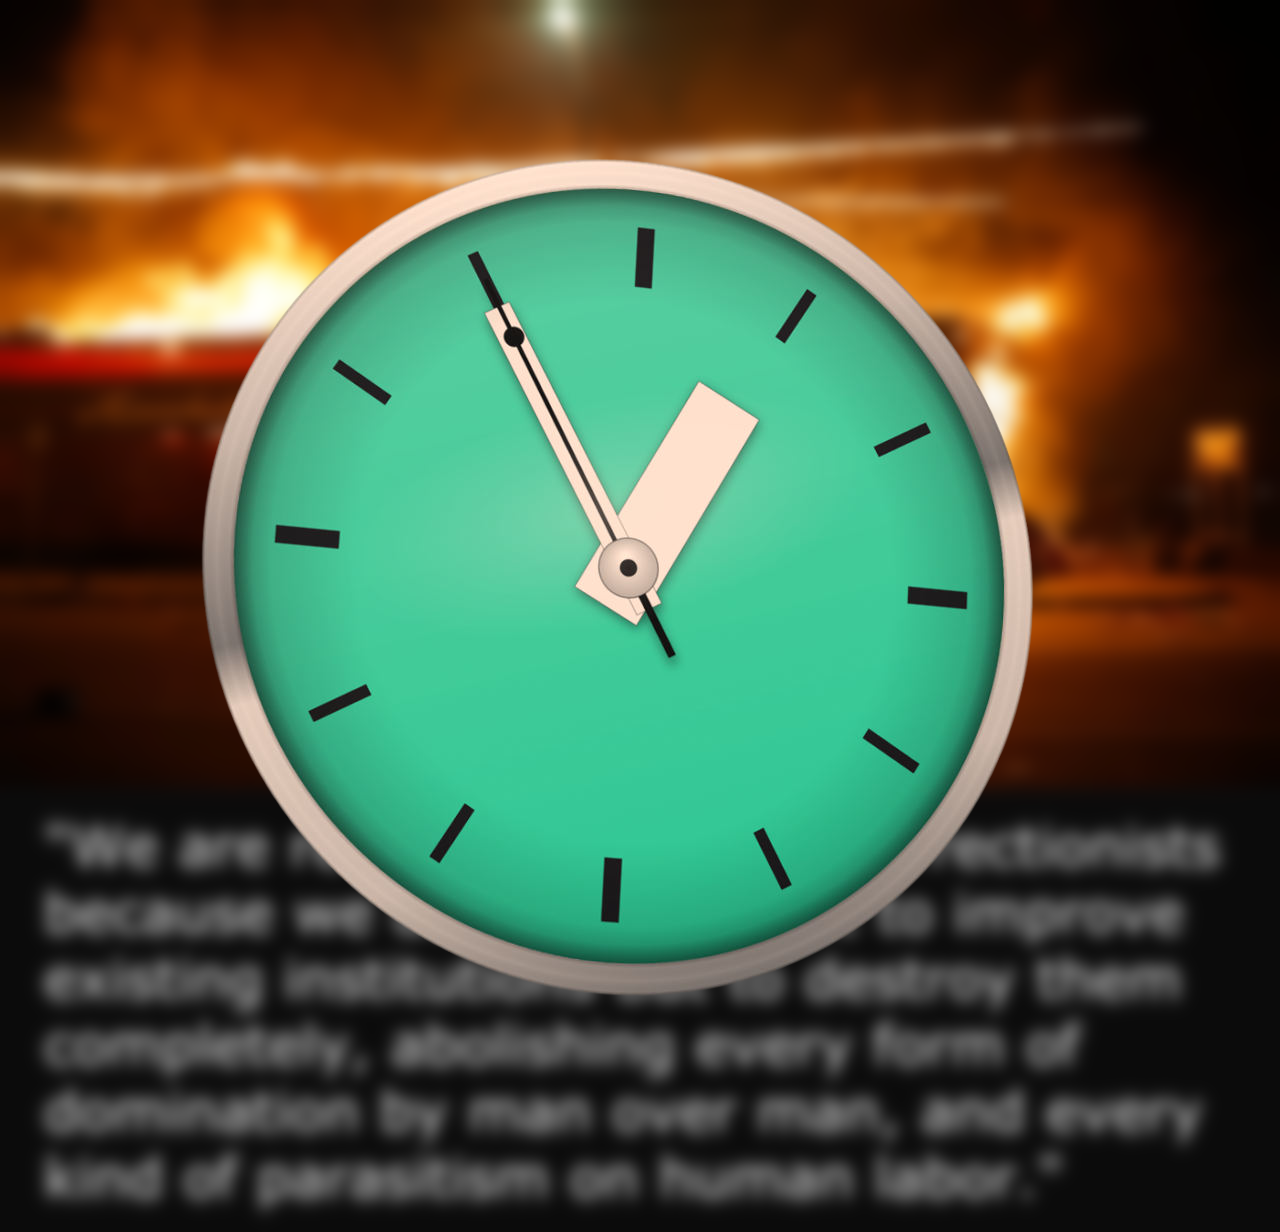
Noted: {"hour": 12, "minute": 54, "second": 55}
